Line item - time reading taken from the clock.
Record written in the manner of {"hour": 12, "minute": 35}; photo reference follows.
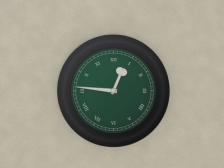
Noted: {"hour": 12, "minute": 46}
